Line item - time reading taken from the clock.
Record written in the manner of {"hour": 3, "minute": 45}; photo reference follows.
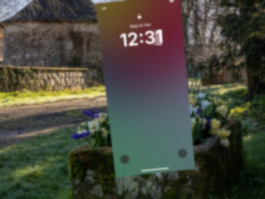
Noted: {"hour": 12, "minute": 31}
